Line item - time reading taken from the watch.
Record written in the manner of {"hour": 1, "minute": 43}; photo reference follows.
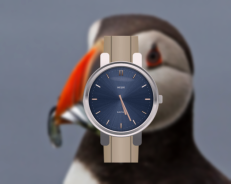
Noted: {"hour": 5, "minute": 26}
